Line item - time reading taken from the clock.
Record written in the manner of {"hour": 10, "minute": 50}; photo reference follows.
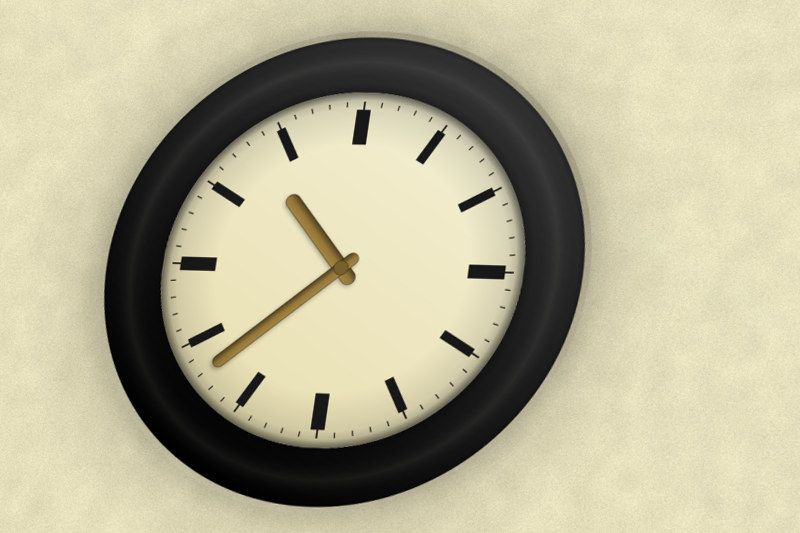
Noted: {"hour": 10, "minute": 38}
